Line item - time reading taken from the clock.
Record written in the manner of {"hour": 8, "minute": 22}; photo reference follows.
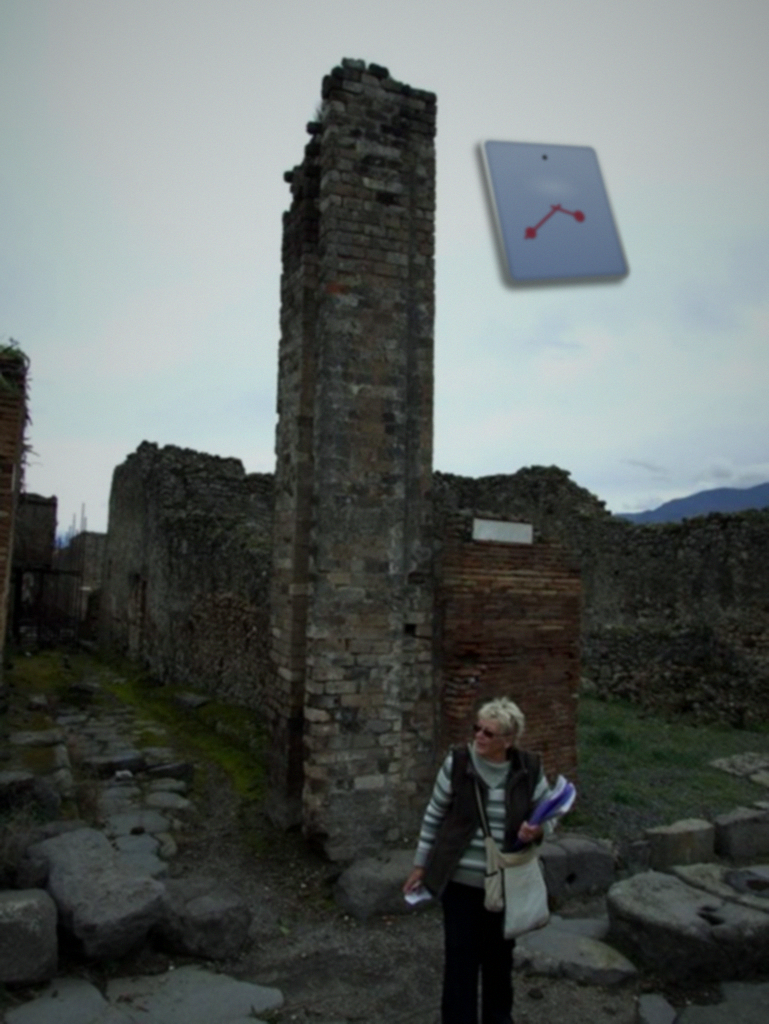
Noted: {"hour": 3, "minute": 39}
